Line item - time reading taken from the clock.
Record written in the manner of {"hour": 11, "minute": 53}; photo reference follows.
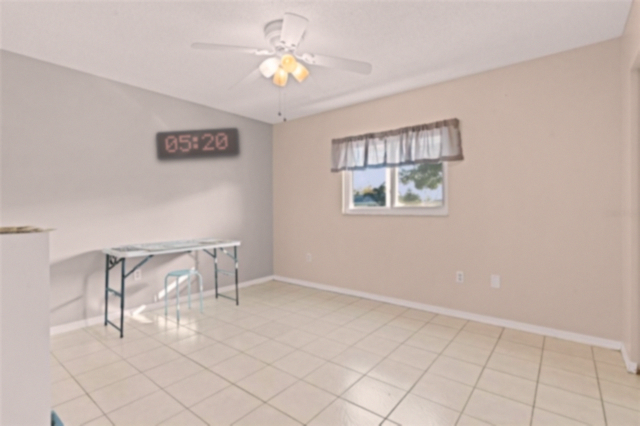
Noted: {"hour": 5, "minute": 20}
